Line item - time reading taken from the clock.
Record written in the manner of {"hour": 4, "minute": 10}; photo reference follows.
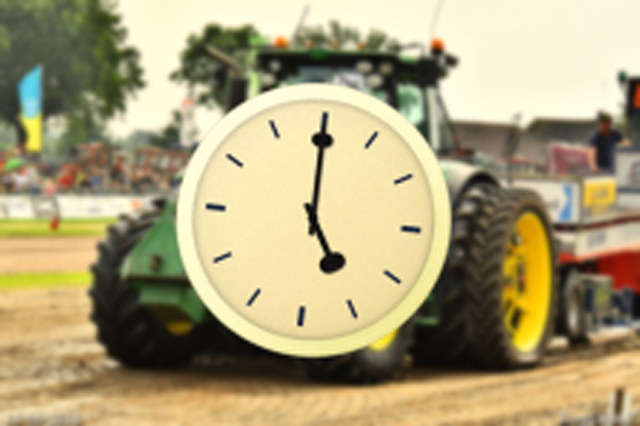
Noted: {"hour": 5, "minute": 0}
